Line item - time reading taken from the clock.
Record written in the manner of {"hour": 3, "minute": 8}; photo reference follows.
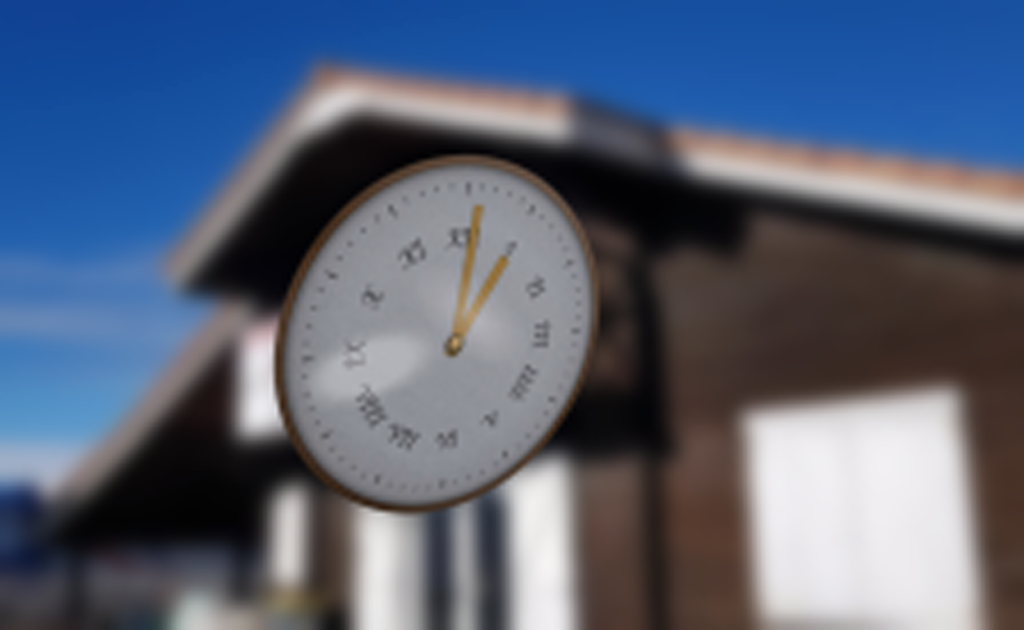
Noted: {"hour": 1, "minute": 1}
